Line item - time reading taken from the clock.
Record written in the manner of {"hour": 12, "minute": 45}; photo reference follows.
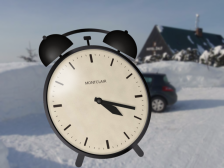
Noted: {"hour": 4, "minute": 18}
